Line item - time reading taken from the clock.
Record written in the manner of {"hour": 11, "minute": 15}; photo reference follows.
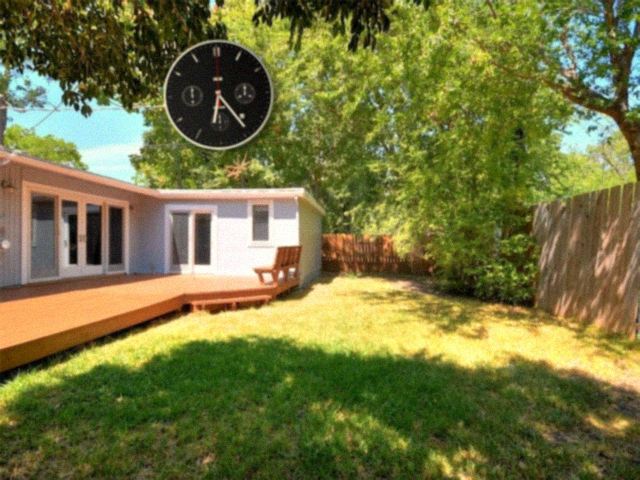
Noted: {"hour": 6, "minute": 24}
